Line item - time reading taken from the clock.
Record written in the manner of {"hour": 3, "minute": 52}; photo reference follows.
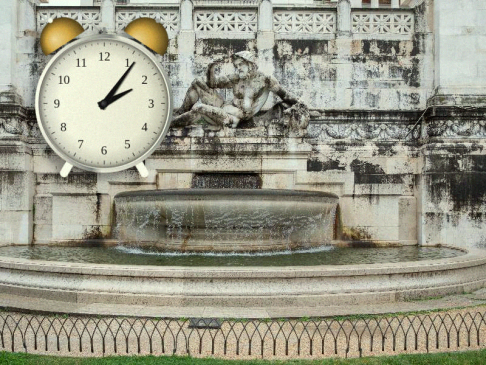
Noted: {"hour": 2, "minute": 6}
